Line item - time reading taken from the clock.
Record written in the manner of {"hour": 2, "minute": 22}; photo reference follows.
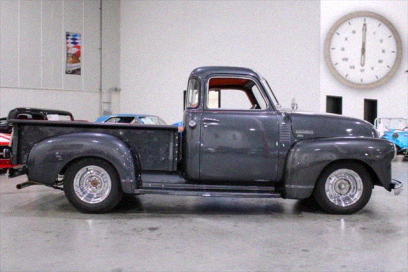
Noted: {"hour": 6, "minute": 0}
